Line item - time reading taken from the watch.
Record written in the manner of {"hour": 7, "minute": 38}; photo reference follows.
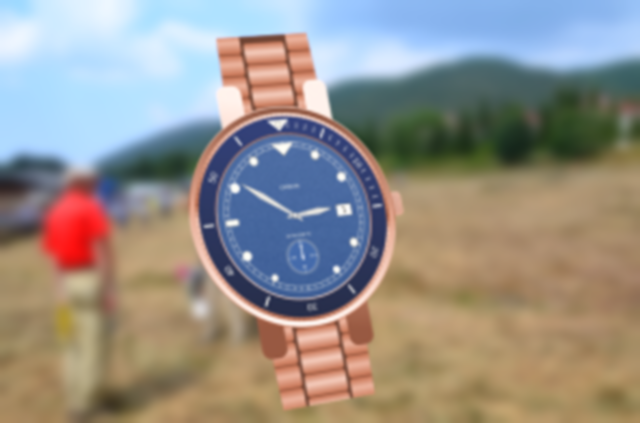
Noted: {"hour": 2, "minute": 51}
